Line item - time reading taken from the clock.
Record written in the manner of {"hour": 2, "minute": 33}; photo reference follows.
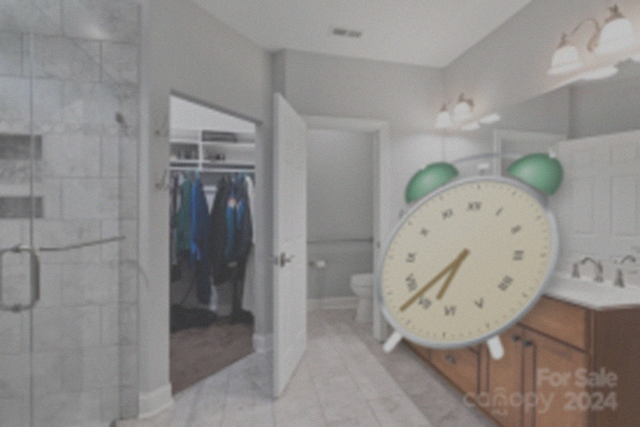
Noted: {"hour": 6, "minute": 37}
